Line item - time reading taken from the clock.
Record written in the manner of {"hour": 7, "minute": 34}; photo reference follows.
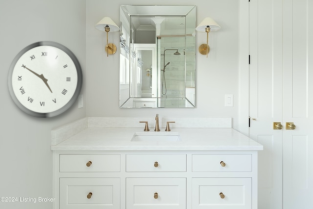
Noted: {"hour": 4, "minute": 50}
